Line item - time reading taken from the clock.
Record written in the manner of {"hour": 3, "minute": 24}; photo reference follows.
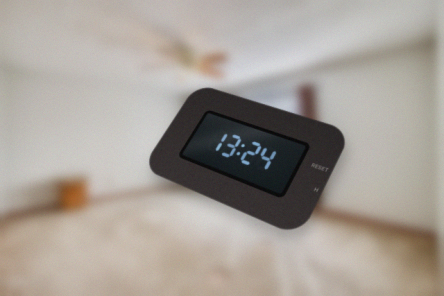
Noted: {"hour": 13, "minute": 24}
